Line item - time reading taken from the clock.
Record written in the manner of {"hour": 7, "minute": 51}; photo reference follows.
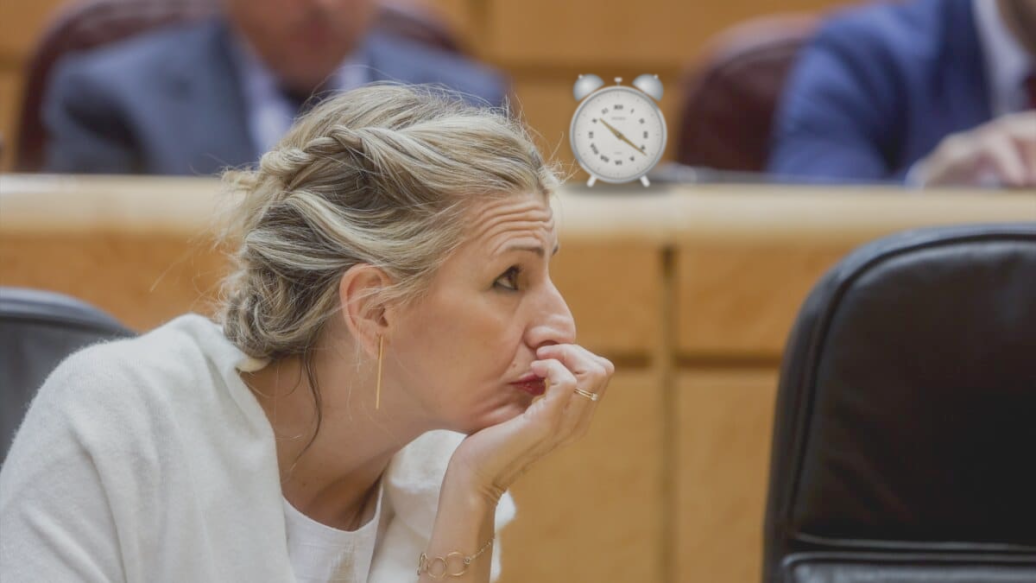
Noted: {"hour": 10, "minute": 21}
